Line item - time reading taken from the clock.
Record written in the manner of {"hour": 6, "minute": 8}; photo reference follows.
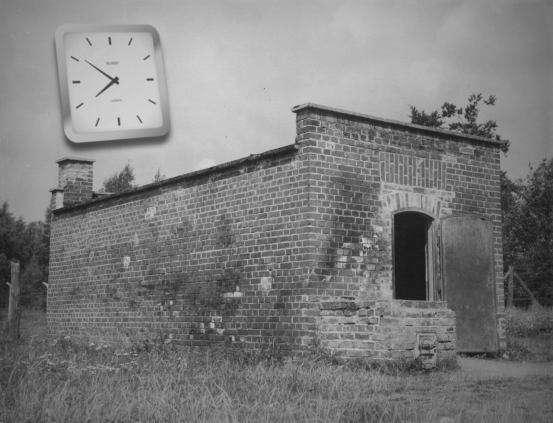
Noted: {"hour": 7, "minute": 51}
